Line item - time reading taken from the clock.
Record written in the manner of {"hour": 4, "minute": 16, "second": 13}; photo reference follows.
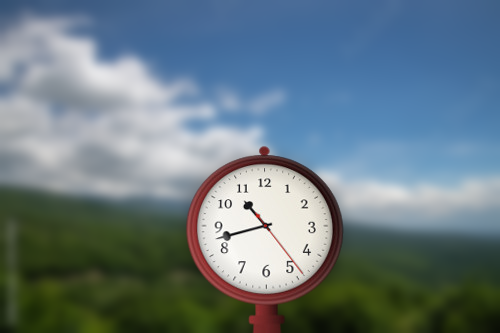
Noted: {"hour": 10, "minute": 42, "second": 24}
